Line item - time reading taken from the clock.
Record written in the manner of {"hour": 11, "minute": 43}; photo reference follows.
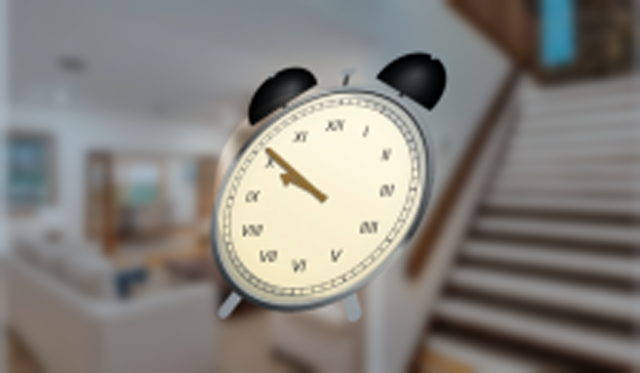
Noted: {"hour": 9, "minute": 51}
